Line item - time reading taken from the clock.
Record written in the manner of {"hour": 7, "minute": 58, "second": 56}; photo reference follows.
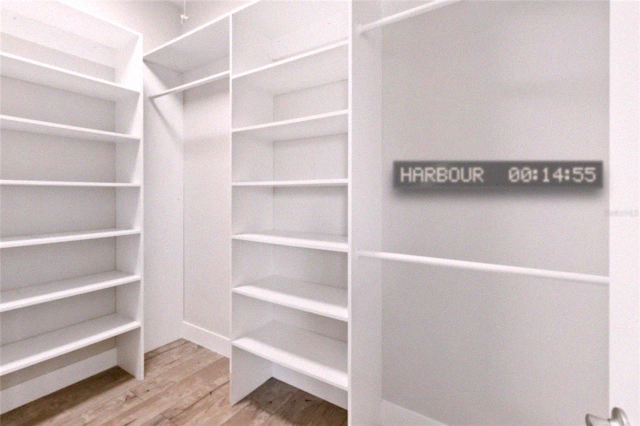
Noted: {"hour": 0, "minute": 14, "second": 55}
